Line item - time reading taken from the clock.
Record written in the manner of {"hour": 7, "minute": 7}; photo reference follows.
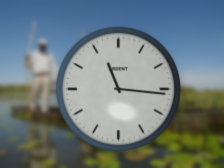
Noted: {"hour": 11, "minute": 16}
